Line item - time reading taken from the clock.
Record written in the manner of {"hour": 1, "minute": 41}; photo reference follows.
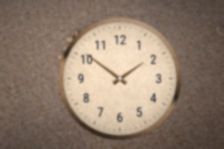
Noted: {"hour": 1, "minute": 51}
